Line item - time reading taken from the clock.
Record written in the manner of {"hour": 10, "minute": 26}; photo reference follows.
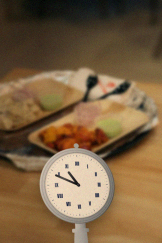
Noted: {"hour": 10, "minute": 49}
